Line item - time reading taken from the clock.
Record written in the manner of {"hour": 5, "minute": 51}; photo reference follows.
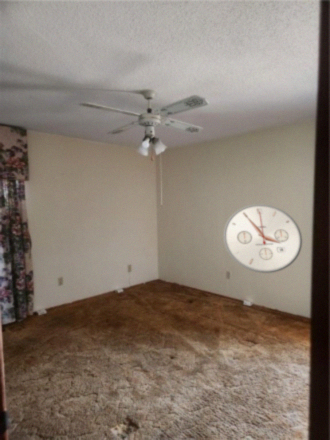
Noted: {"hour": 3, "minute": 55}
